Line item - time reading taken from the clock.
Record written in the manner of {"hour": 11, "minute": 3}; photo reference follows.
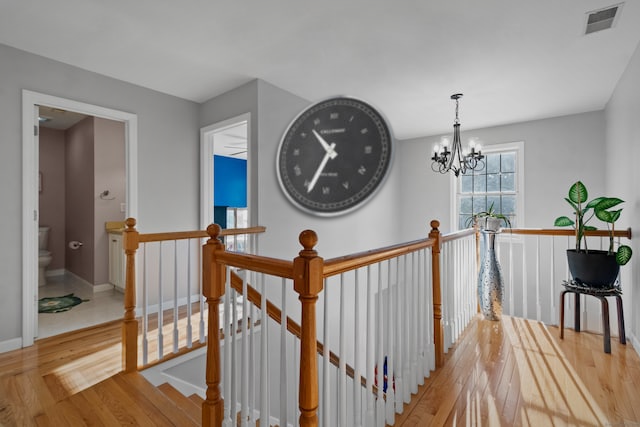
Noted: {"hour": 10, "minute": 34}
